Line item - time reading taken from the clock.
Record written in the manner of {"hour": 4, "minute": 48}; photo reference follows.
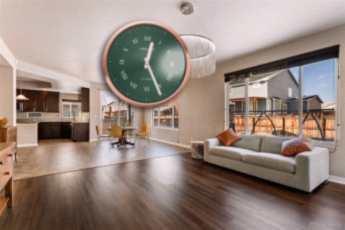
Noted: {"hour": 12, "minute": 26}
